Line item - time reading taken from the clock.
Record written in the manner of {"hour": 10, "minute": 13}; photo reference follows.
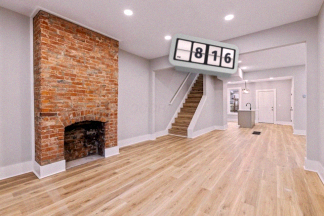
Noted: {"hour": 8, "minute": 16}
